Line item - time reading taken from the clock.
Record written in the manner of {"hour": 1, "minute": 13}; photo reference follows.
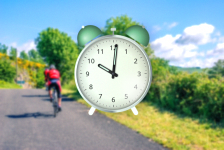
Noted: {"hour": 10, "minute": 1}
